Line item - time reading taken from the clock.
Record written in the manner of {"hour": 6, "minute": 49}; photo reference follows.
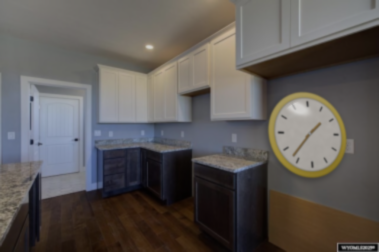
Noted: {"hour": 1, "minute": 37}
